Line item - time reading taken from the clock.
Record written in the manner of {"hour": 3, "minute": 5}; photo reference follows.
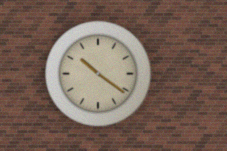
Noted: {"hour": 10, "minute": 21}
